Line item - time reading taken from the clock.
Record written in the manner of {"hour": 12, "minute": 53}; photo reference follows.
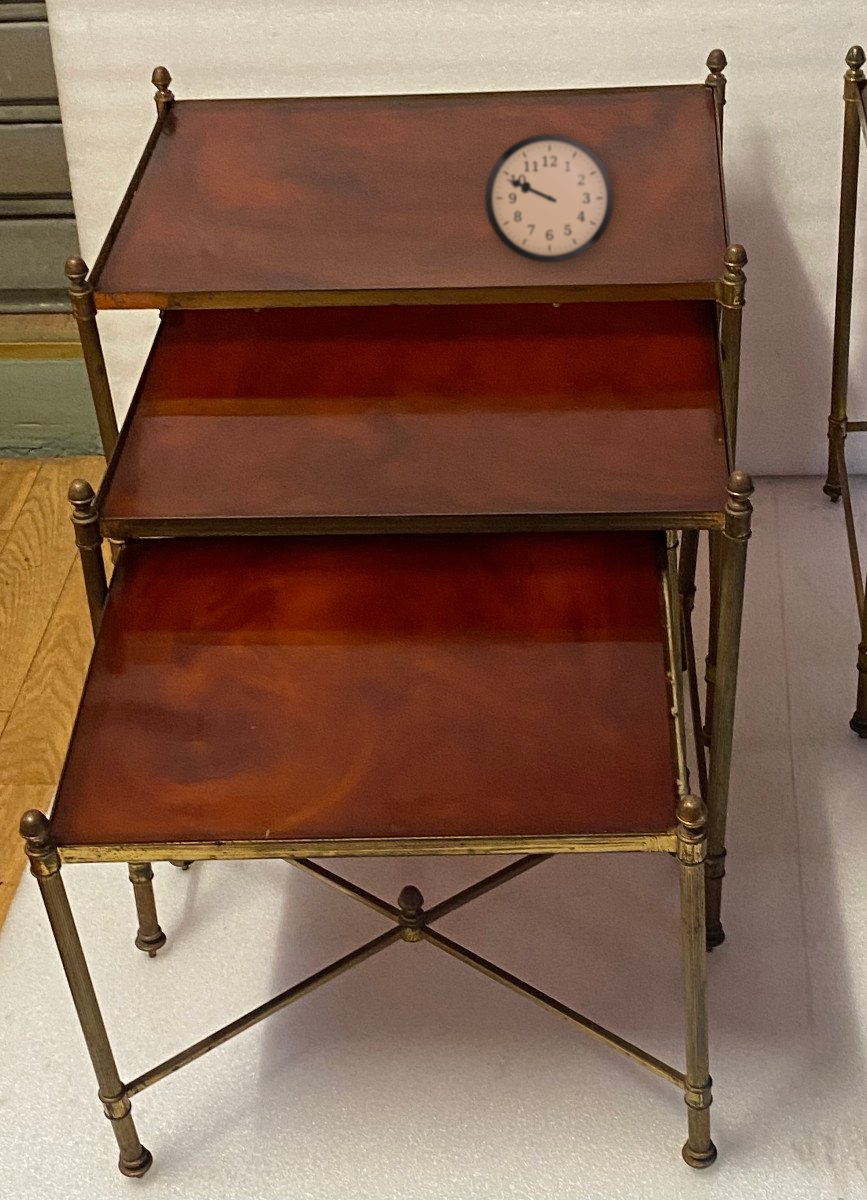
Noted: {"hour": 9, "minute": 49}
